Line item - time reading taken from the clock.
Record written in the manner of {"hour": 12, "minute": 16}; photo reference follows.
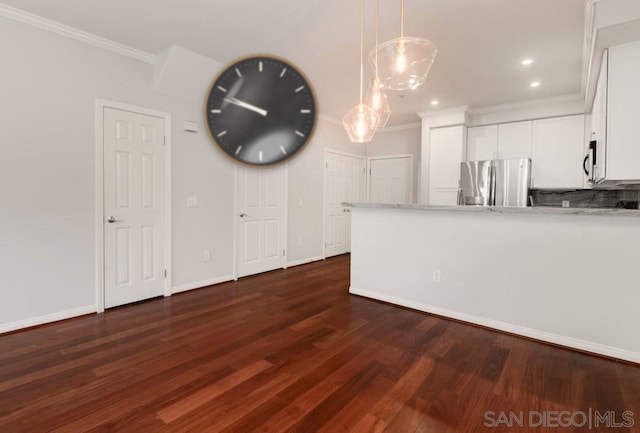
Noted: {"hour": 9, "minute": 48}
